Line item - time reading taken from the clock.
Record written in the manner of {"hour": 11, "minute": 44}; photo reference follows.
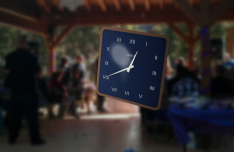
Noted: {"hour": 12, "minute": 40}
